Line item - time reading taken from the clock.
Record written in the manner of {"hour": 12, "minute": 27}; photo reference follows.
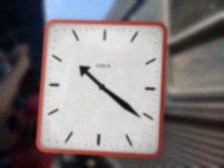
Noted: {"hour": 10, "minute": 21}
